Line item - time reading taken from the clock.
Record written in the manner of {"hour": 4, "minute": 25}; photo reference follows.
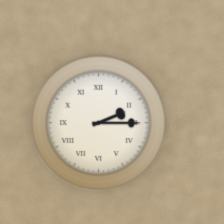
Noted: {"hour": 2, "minute": 15}
